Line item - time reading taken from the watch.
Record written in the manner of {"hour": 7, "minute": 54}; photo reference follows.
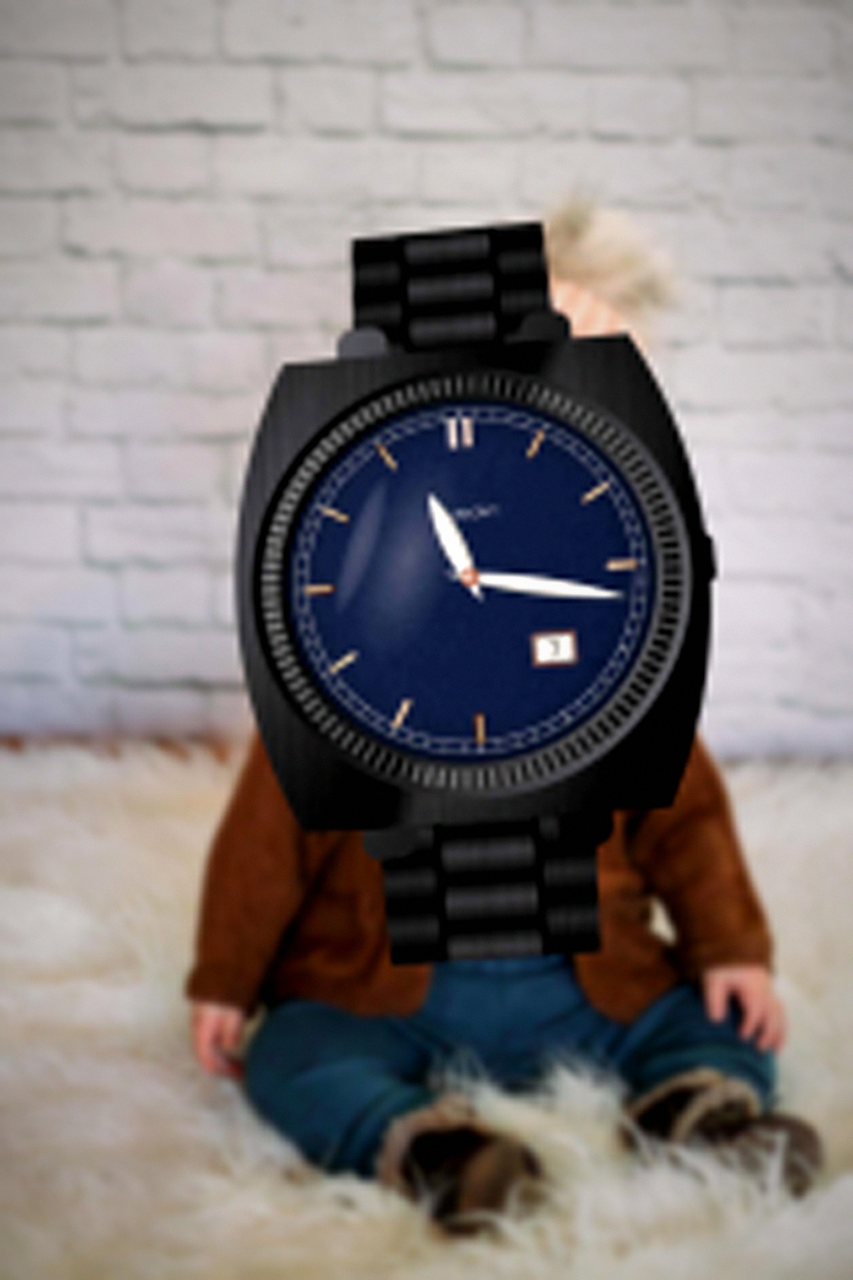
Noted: {"hour": 11, "minute": 17}
